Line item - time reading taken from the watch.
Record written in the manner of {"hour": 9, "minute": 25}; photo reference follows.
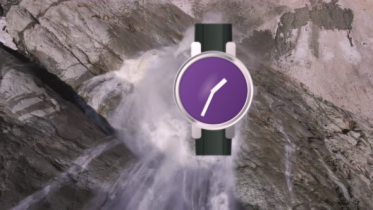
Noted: {"hour": 1, "minute": 34}
